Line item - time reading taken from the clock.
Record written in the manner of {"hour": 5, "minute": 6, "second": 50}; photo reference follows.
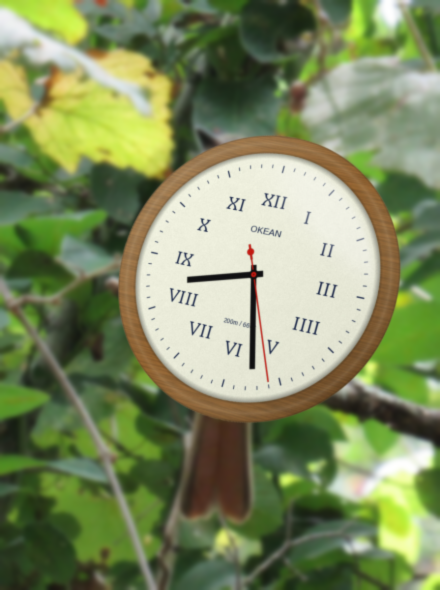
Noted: {"hour": 8, "minute": 27, "second": 26}
